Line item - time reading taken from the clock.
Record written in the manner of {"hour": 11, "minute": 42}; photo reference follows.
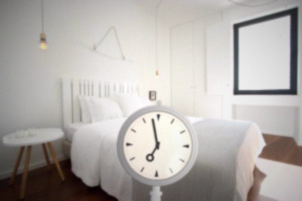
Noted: {"hour": 6, "minute": 58}
